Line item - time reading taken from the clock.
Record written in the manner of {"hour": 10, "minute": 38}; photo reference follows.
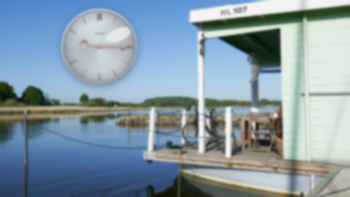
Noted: {"hour": 9, "minute": 15}
